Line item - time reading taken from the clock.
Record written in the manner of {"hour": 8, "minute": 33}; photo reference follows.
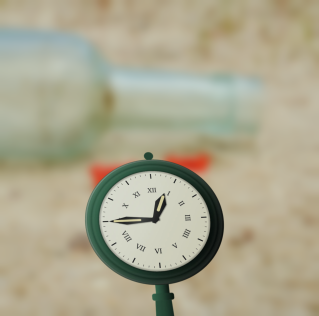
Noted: {"hour": 12, "minute": 45}
